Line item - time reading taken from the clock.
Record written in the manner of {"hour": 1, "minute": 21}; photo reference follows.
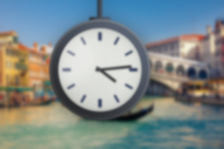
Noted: {"hour": 4, "minute": 14}
